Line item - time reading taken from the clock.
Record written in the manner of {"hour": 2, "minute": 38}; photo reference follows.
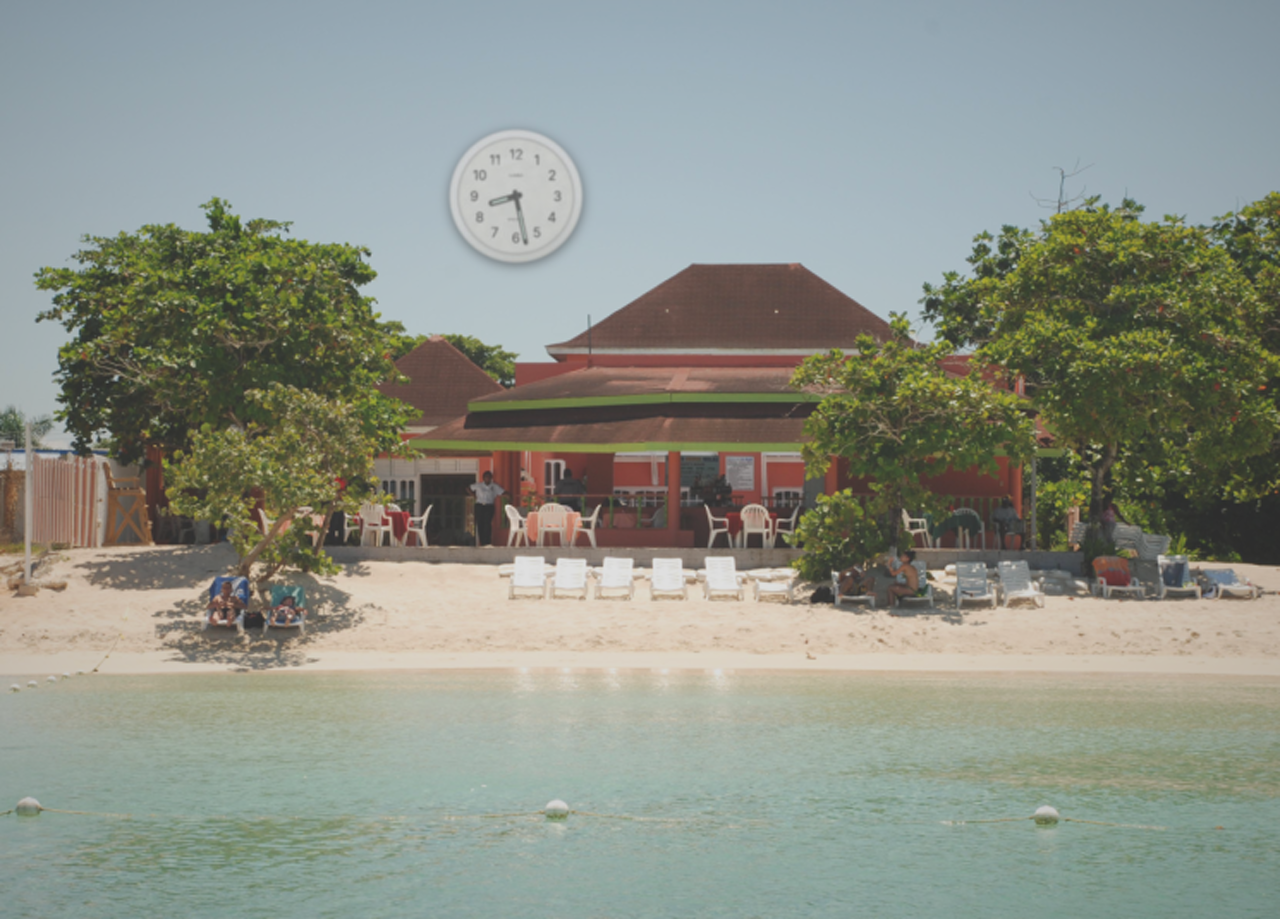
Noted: {"hour": 8, "minute": 28}
